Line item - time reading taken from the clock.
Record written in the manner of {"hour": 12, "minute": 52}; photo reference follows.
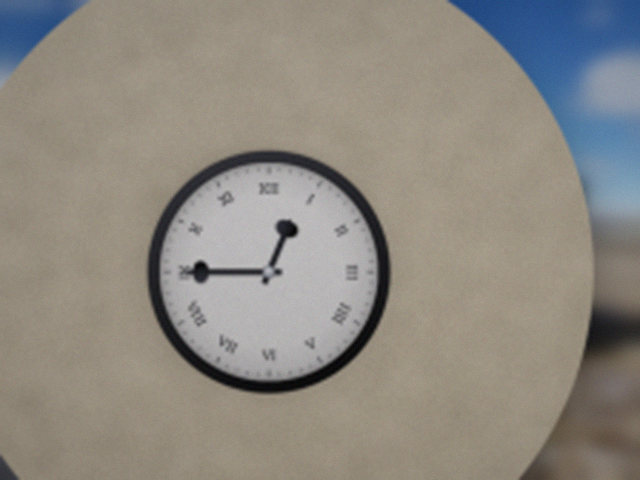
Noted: {"hour": 12, "minute": 45}
